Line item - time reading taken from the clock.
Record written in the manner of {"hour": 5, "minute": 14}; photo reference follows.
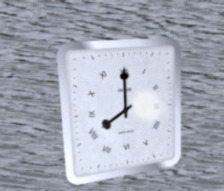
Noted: {"hour": 8, "minute": 0}
